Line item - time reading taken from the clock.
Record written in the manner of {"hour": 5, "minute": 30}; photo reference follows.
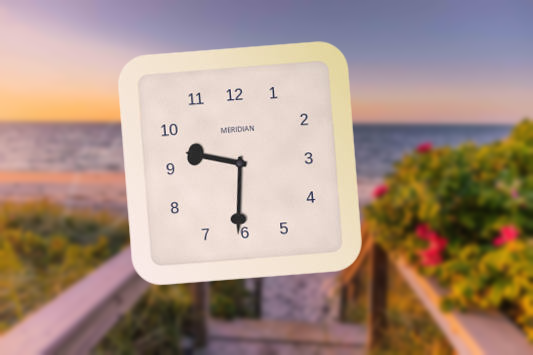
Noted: {"hour": 9, "minute": 31}
